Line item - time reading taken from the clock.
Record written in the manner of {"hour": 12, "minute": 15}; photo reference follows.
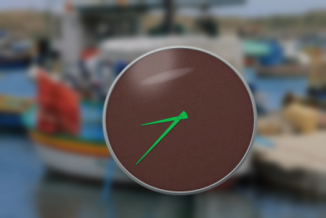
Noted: {"hour": 8, "minute": 37}
